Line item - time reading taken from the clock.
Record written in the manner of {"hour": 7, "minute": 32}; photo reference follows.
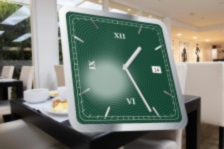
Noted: {"hour": 1, "minute": 26}
